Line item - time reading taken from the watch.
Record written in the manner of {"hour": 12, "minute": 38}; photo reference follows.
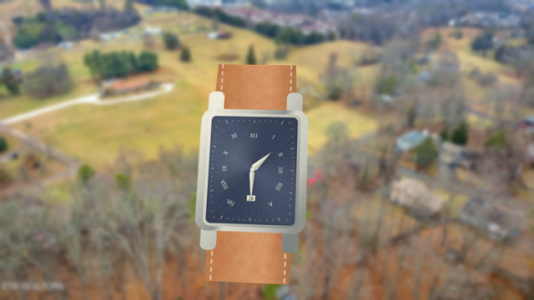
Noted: {"hour": 1, "minute": 30}
